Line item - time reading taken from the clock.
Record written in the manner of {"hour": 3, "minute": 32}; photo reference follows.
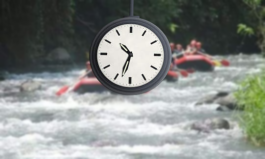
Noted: {"hour": 10, "minute": 33}
